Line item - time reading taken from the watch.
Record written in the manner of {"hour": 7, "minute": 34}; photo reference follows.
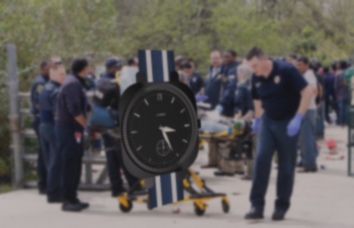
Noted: {"hour": 3, "minute": 26}
